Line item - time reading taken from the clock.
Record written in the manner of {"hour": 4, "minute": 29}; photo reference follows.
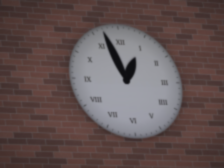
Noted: {"hour": 12, "minute": 57}
